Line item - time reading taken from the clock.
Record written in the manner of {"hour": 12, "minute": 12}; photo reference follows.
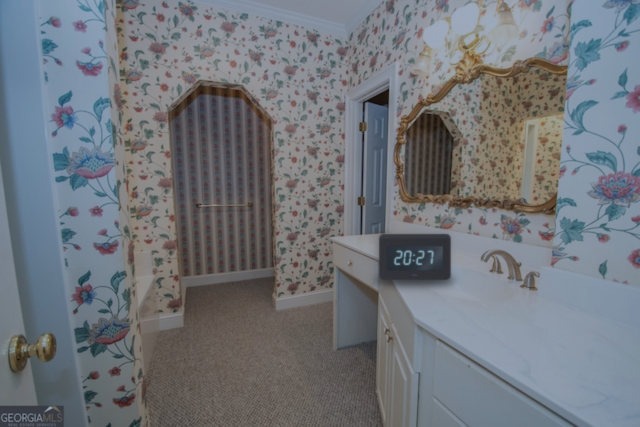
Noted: {"hour": 20, "minute": 27}
